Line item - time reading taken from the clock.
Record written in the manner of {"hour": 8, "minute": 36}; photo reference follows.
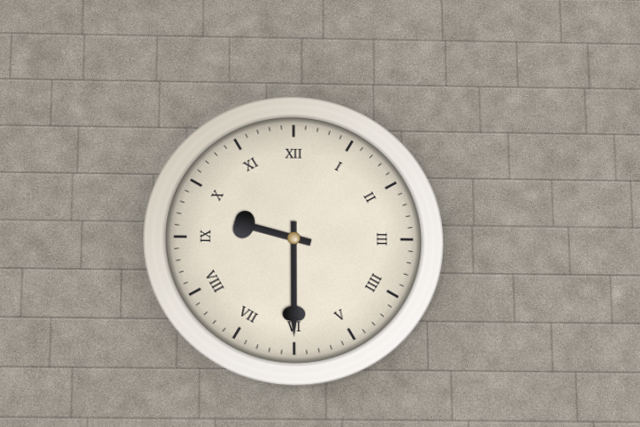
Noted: {"hour": 9, "minute": 30}
